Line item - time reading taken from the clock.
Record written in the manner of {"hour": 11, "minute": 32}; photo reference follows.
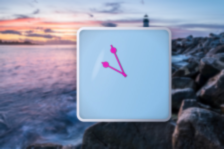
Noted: {"hour": 9, "minute": 56}
